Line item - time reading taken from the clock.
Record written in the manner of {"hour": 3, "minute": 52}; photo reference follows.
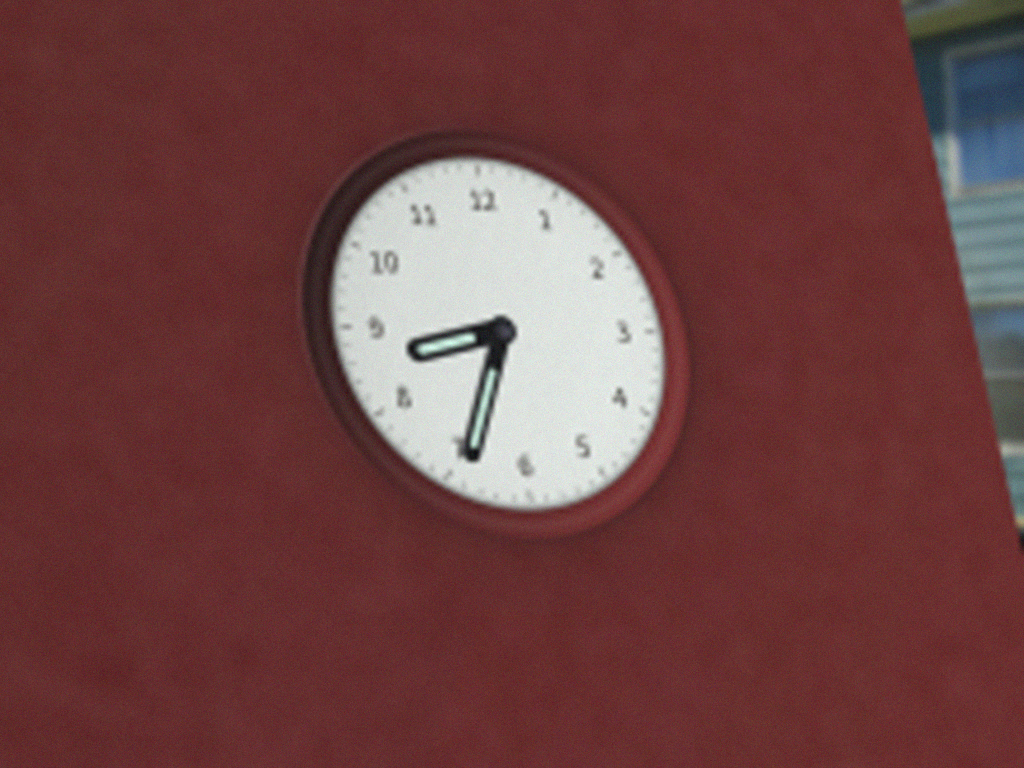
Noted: {"hour": 8, "minute": 34}
